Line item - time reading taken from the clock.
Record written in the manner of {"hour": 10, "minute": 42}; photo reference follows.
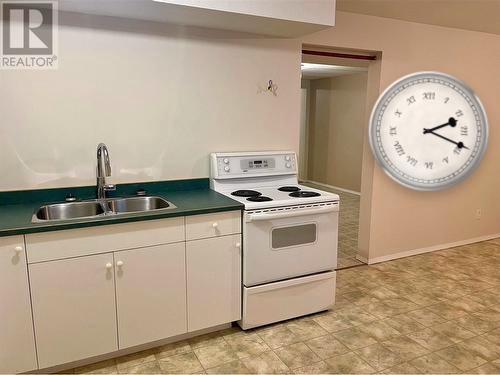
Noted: {"hour": 2, "minute": 19}
